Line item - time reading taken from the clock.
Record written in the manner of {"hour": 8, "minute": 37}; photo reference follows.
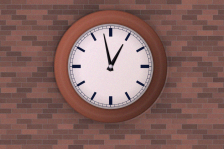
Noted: {"hour": 12, "minute": 58}
